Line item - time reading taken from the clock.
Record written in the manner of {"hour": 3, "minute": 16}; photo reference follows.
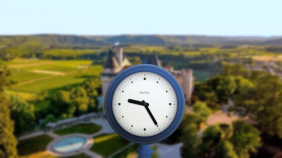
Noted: {"hour": 9, "minute": 25}
